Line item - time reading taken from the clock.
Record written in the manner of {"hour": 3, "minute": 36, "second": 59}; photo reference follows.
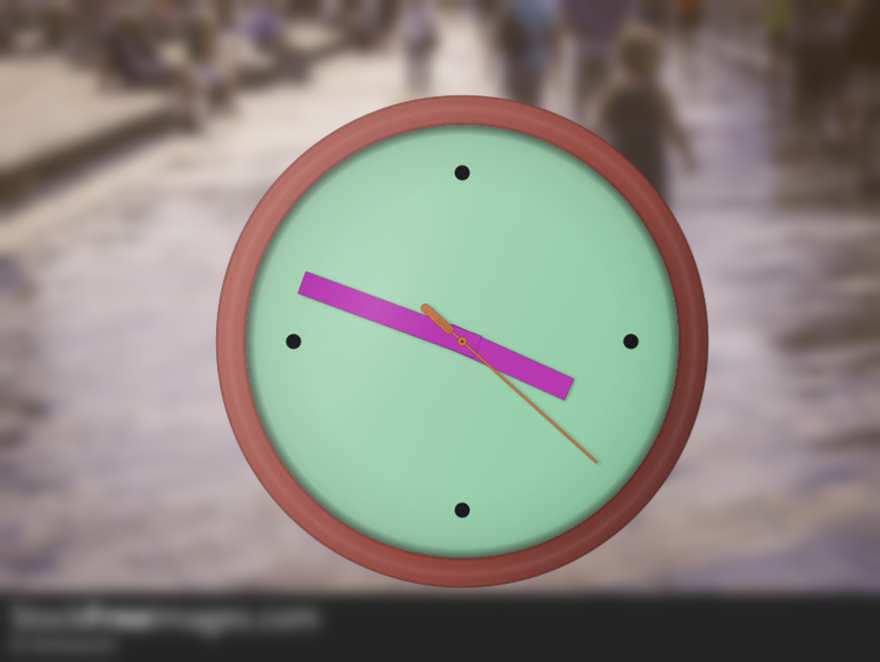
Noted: {"hour": 3, "minute": 48, "second": 22}
